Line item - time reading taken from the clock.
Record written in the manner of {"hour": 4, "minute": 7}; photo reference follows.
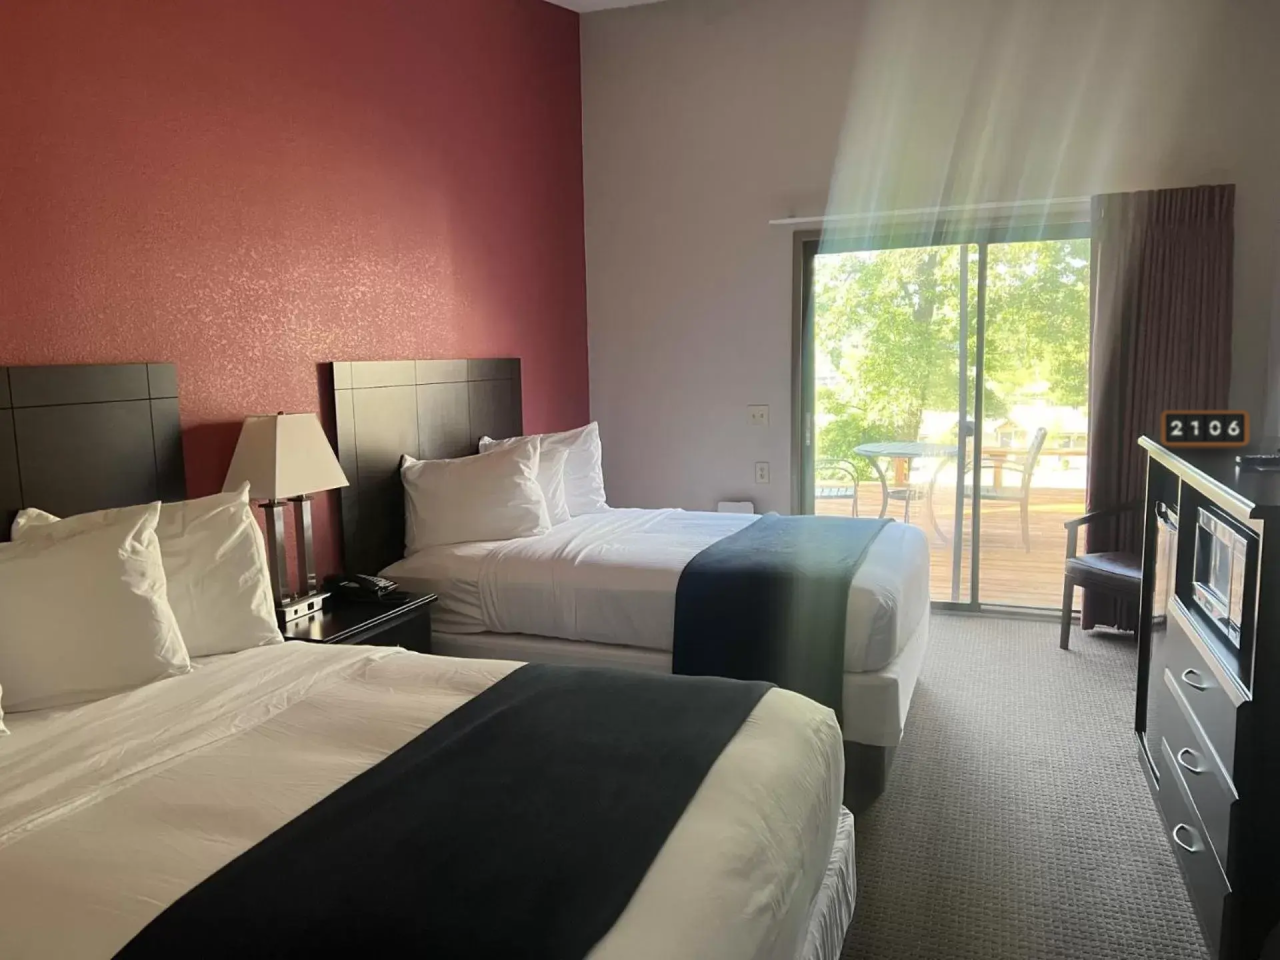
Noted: {"hour": 21, "minute": 6}
